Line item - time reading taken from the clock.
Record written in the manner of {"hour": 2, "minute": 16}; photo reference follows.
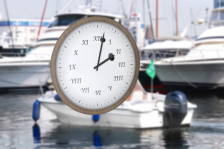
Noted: {"hour": 2, "minute": 2}
